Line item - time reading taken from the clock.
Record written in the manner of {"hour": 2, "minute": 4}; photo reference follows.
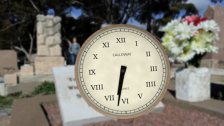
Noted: {"hour": 6, "minute": 32}
